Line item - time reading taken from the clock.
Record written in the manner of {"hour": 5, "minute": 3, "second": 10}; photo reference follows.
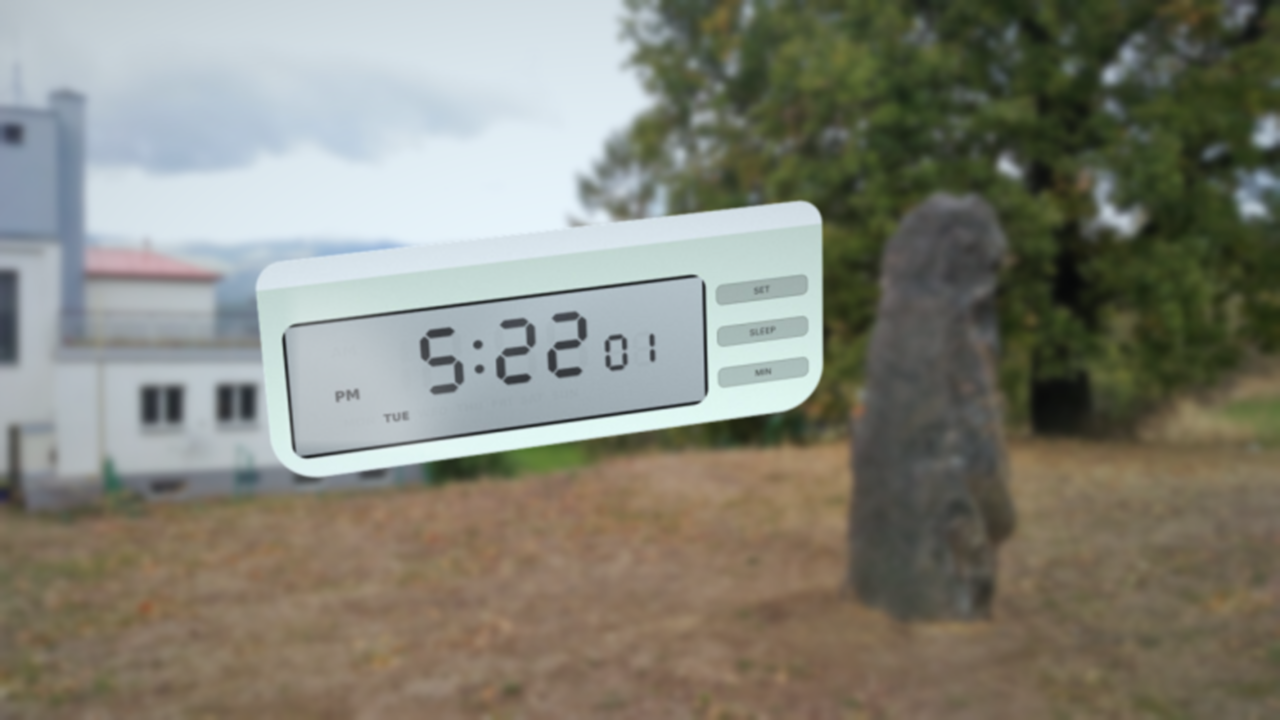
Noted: {"hour": 5, "minute": 22, "second": 1}
